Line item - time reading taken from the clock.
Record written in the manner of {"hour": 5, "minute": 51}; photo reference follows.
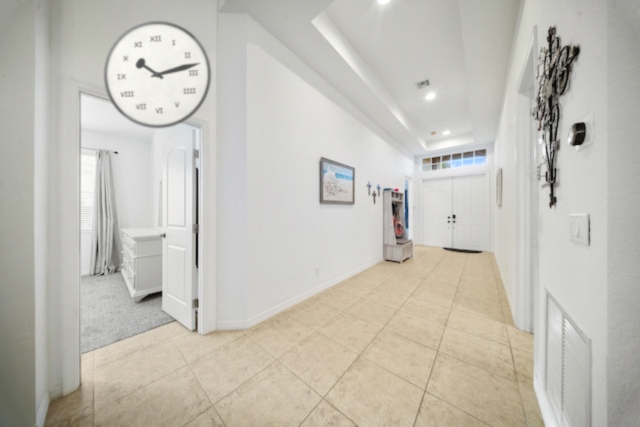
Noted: {"hour": 10, "minute": 13}
